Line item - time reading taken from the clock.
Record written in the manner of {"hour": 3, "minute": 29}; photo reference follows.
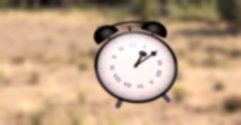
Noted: {"hour": 1, "minute": 10}
